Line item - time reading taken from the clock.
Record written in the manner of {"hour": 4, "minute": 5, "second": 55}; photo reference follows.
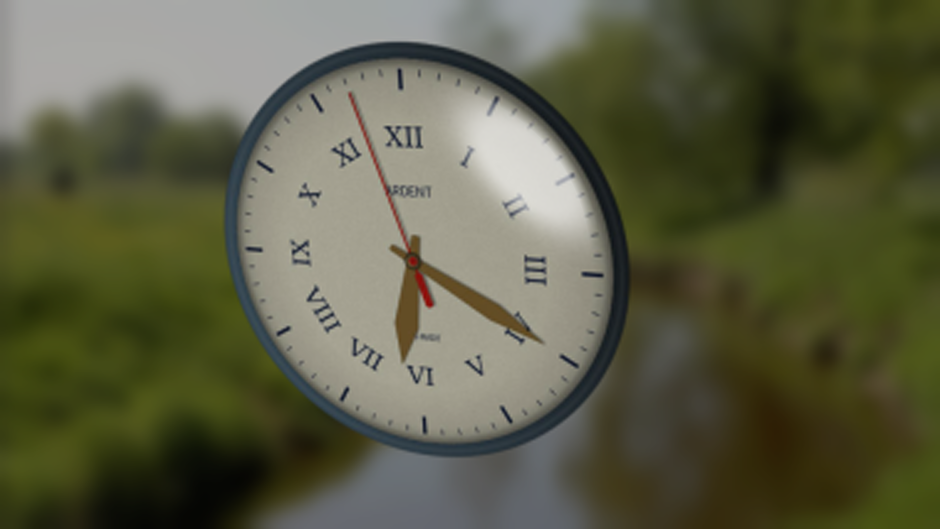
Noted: {"hour": 6, "minute": 19, "second": 57}
